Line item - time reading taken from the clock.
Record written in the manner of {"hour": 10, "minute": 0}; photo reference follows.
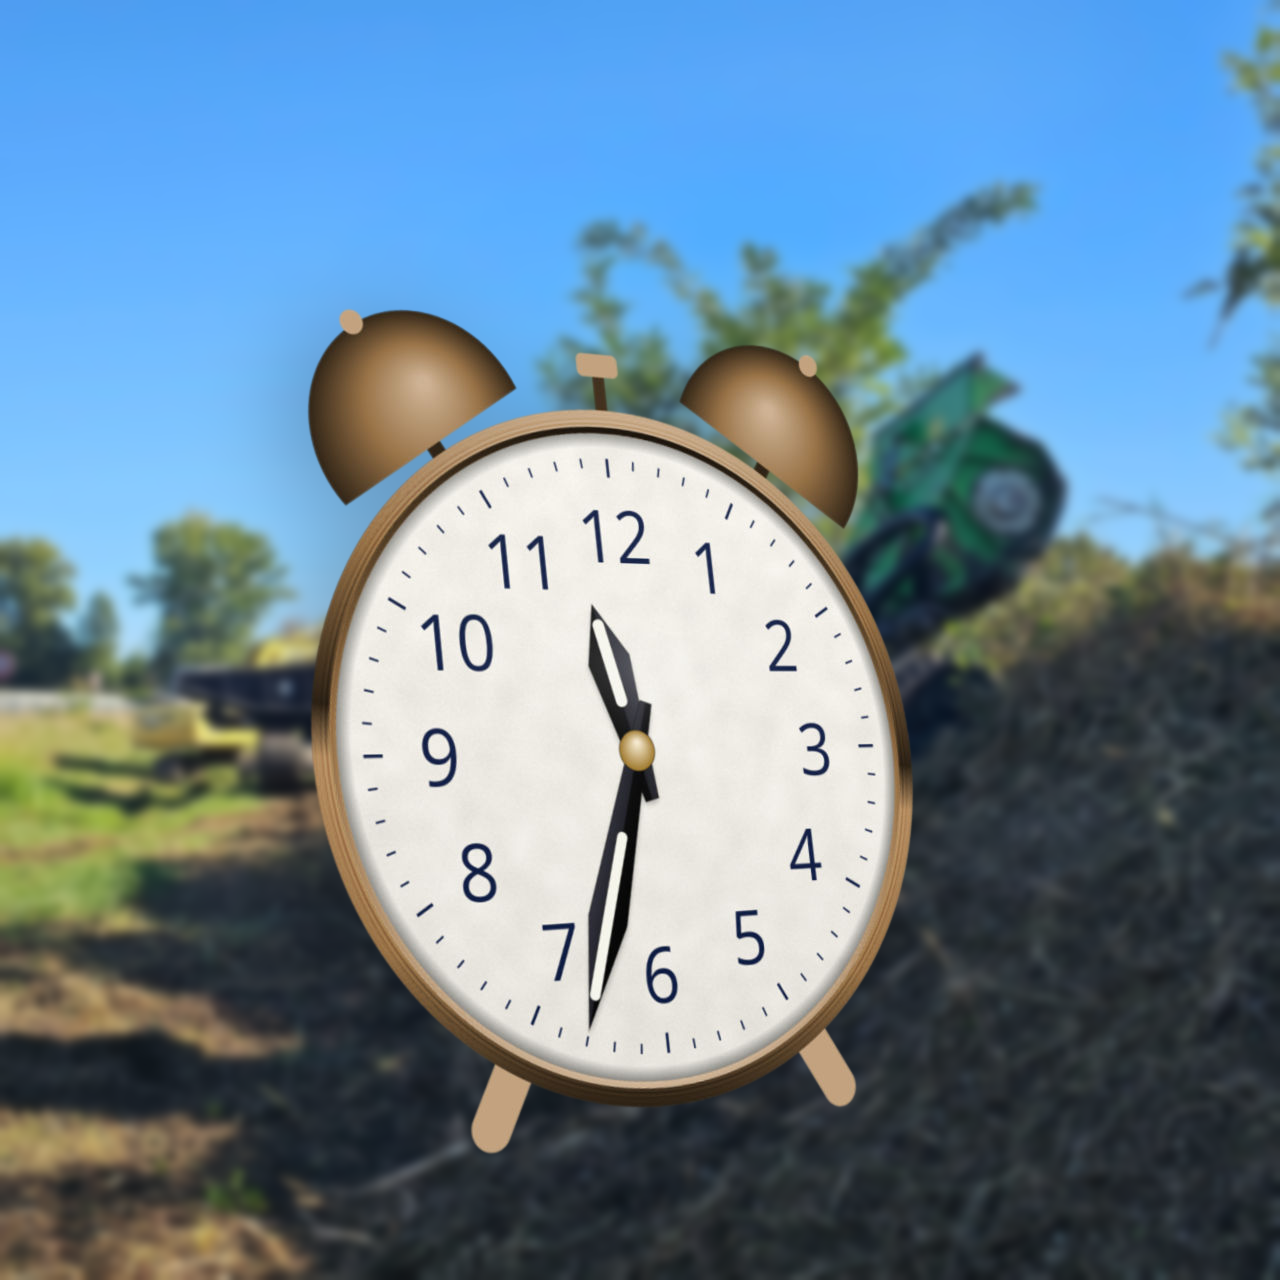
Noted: {"hour": 11, "minute": 33}
